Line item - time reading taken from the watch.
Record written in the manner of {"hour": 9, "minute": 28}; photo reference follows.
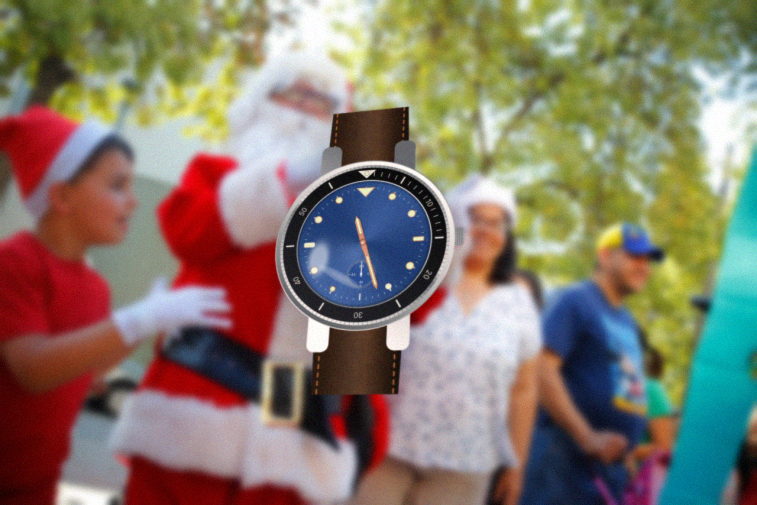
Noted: {"hour": 11, "minute": 27}
